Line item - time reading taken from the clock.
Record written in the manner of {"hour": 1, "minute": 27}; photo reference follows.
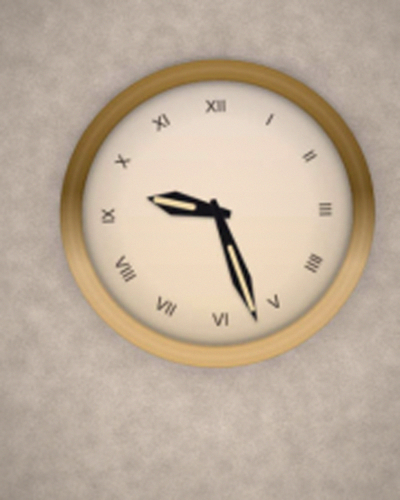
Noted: {"hour": 9, "minute": 27}
